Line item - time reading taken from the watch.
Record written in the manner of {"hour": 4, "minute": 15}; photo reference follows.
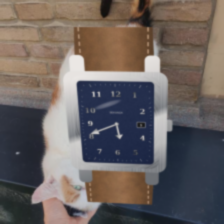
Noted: {"hour": 5, "minute": 41}
